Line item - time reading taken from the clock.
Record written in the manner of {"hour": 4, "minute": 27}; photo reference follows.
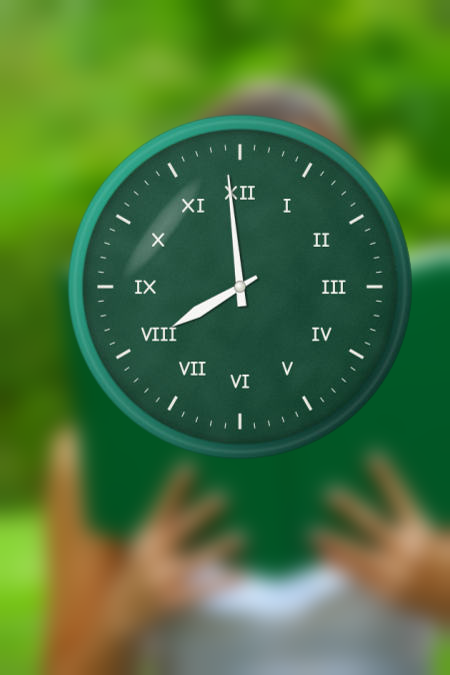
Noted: {"hour": 7, "minute": 59}
